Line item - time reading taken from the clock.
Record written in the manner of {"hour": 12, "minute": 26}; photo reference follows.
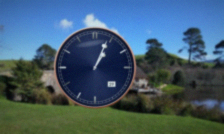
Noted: {"hour": 1, "minute": 4}
